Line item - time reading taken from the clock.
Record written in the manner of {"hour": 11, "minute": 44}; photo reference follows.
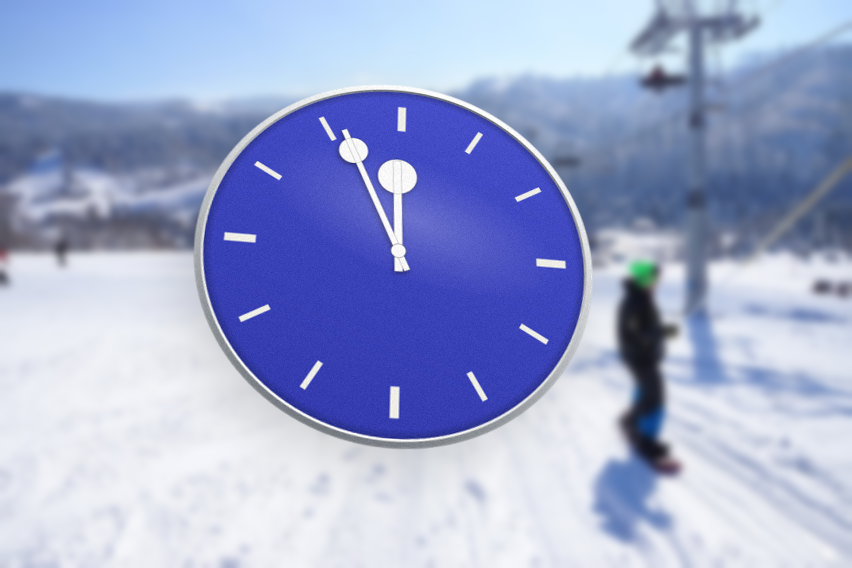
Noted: {"hour": 11, "minute": 56}
